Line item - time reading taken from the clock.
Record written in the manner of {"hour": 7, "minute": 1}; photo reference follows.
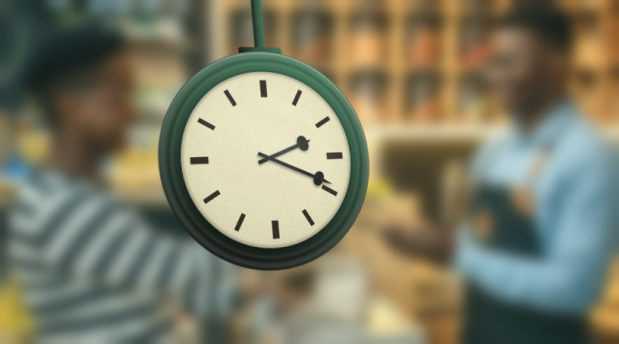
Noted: {"hour": 2, "minute": 19}
